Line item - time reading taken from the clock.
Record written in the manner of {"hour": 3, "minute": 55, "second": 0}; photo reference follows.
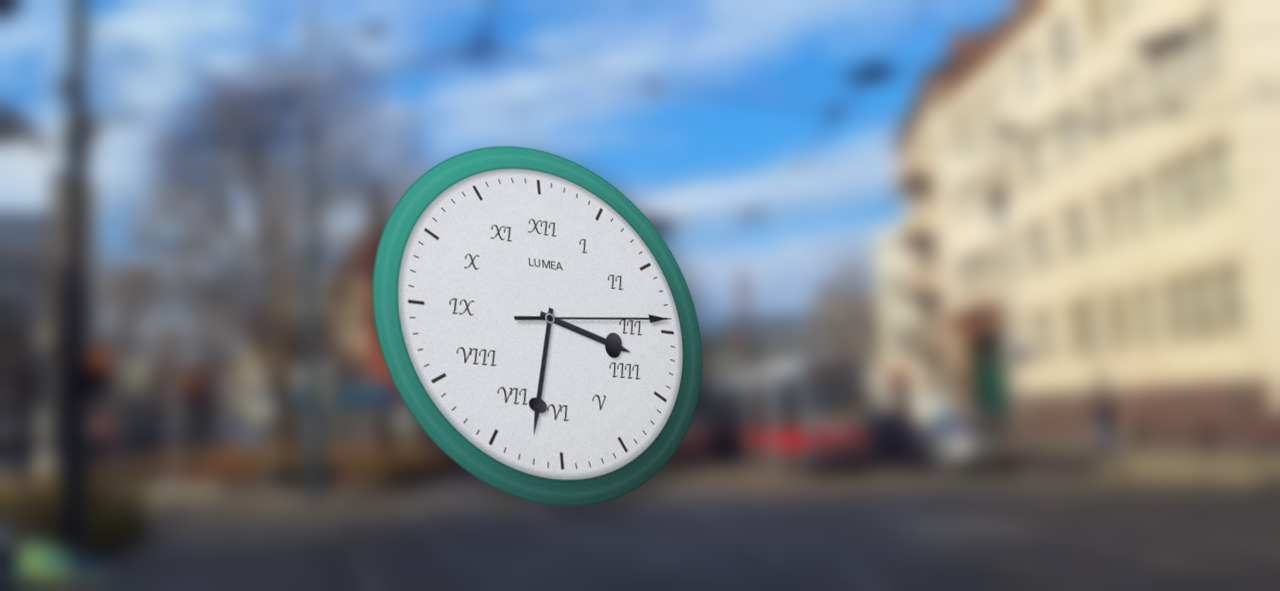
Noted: {"hour": 3, "minute": 32, "second": 14}
